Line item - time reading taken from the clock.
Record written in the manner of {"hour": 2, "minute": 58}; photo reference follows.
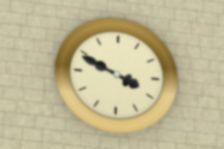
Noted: {"hour": 3, "minute": 49}
